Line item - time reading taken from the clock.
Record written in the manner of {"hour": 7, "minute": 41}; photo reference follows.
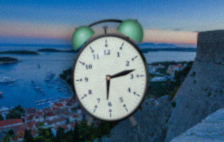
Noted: {"hour": 6, "minute": 13}
